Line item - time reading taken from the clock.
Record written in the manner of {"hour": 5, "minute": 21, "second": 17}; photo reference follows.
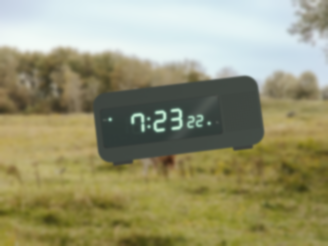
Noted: {"hour": 7, "minute": 23, "second": 22}
